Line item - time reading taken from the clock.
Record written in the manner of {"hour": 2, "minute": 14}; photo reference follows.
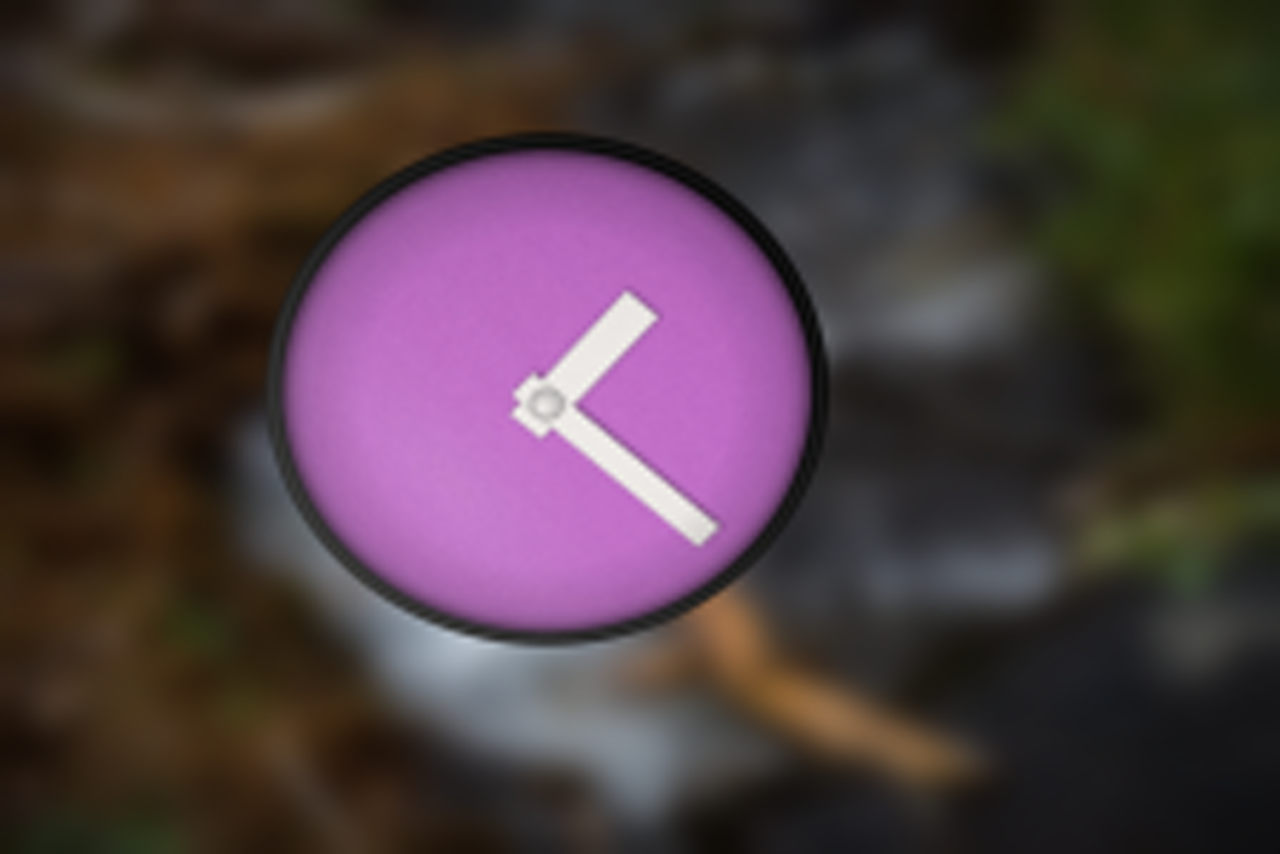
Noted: {"hour": 1, "minute": 22}
